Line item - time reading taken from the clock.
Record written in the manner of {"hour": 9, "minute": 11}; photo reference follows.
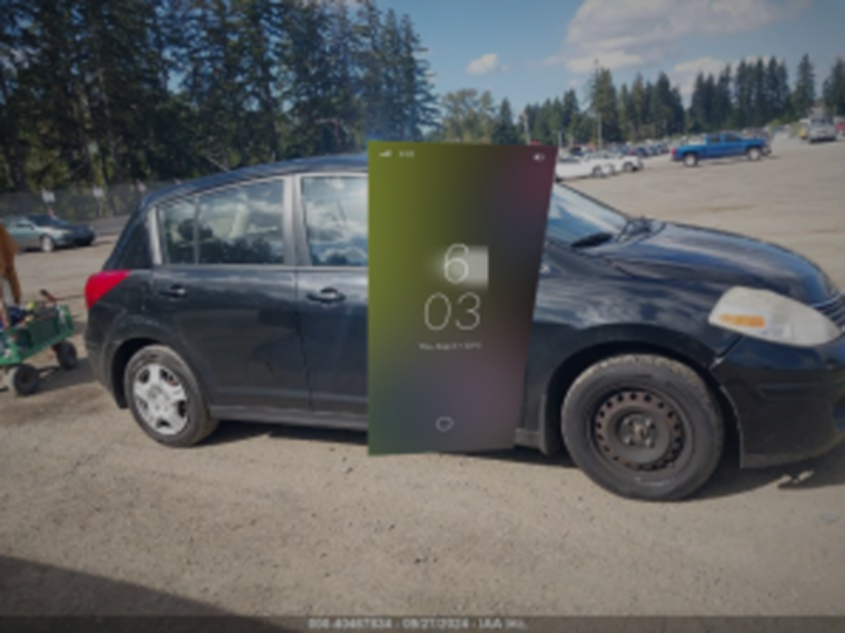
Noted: {"hour": 6, "minute": 3}
